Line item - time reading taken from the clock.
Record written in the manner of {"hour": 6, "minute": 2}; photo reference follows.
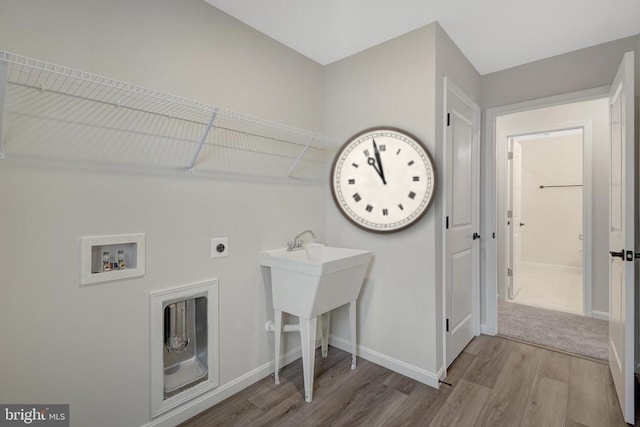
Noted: {"hour": 10, "minute": 58}
